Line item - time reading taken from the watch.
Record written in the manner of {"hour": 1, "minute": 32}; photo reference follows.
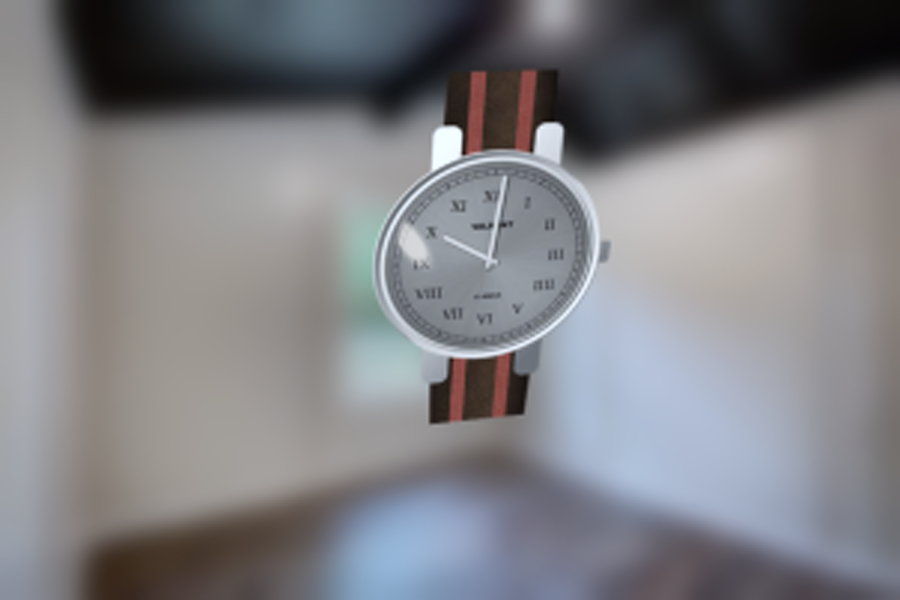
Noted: {"hour": 10, "minute": 1}
